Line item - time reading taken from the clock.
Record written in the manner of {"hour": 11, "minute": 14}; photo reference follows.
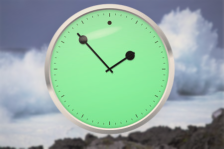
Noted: {"hour": 1, "minute": 53}
